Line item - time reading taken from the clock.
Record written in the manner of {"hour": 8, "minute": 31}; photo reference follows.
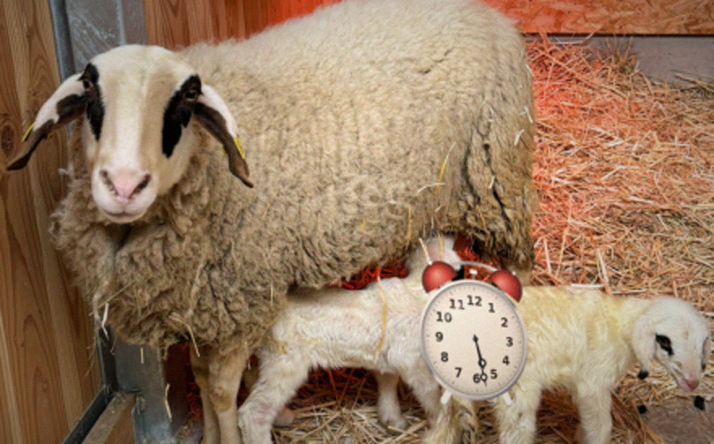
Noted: {"hour": 5, "minute": 28}
